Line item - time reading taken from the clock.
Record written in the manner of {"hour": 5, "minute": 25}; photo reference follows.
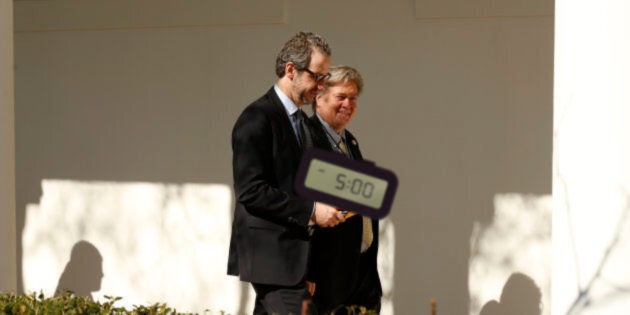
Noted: {"hour": 5, "minute": 0}
